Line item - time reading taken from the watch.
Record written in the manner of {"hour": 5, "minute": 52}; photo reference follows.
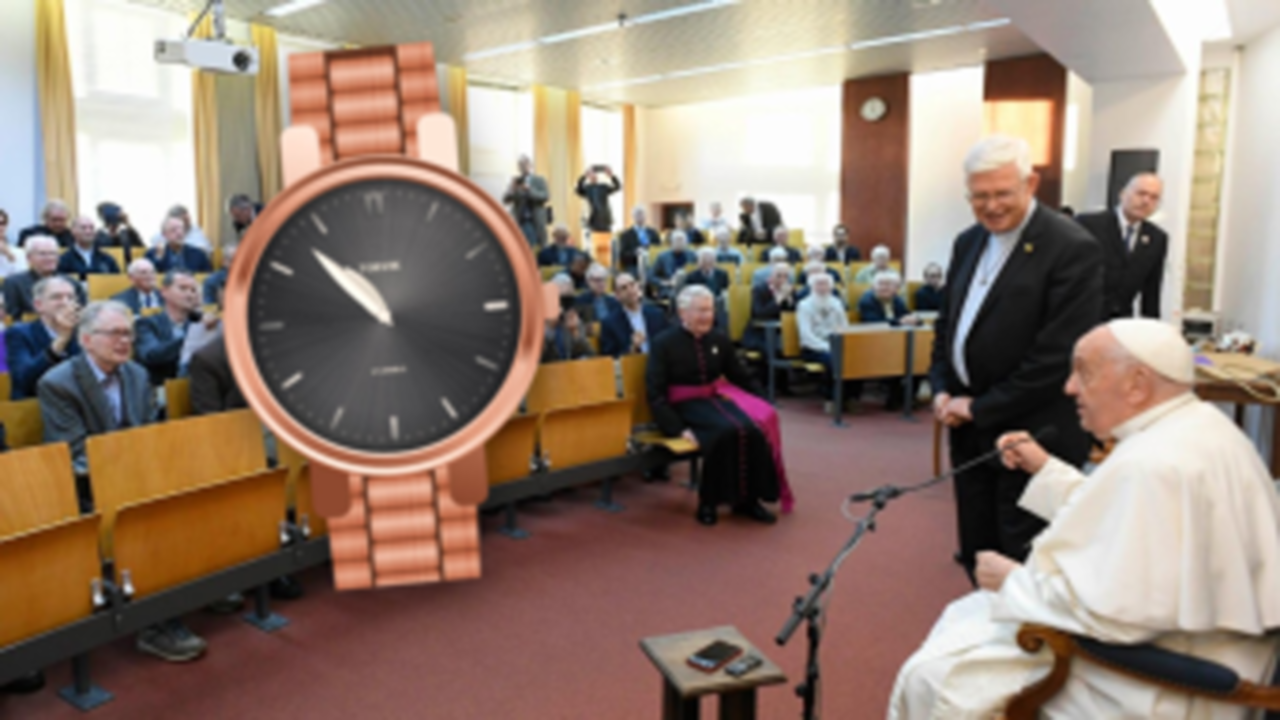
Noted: {"hour": 10, "minute": 53}
